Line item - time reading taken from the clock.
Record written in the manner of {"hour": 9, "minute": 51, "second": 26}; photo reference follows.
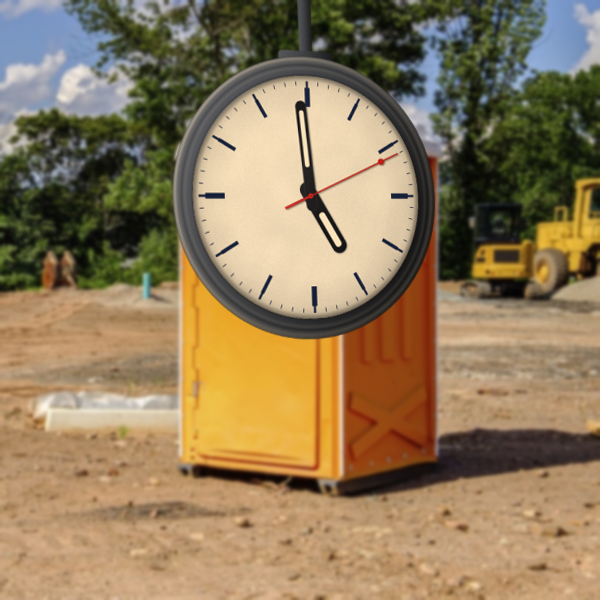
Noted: {"hour": 4, "minute": 59, "second": 11}
